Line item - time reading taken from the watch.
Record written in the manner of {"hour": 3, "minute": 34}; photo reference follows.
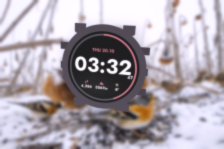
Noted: {"hour": 3, "minute": 32}
